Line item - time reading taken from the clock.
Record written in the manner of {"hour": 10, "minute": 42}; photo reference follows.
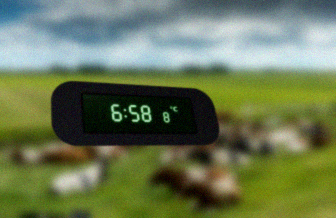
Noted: {"hour": 6, "minute": 58}
